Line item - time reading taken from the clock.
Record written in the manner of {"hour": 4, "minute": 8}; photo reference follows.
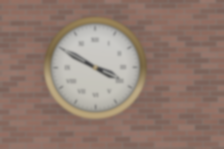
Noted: {"hour": 3, "minute": 50}
